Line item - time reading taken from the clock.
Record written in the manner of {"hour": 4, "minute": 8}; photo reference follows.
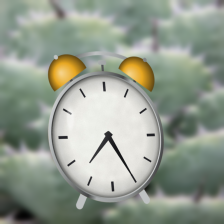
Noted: {"hour": 7, "minute": 25}
